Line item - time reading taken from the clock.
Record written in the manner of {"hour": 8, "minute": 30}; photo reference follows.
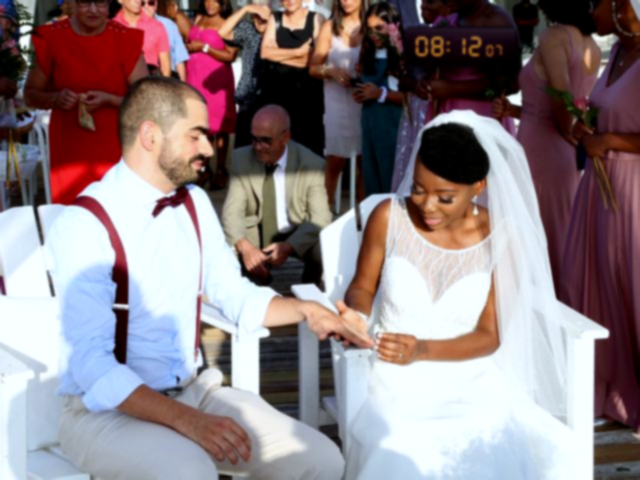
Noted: {"hour": 8, "minute": 12}
